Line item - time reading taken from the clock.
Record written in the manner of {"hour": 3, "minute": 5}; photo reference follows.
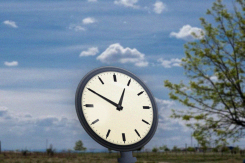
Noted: {"hour": 12, "minute": 50}
